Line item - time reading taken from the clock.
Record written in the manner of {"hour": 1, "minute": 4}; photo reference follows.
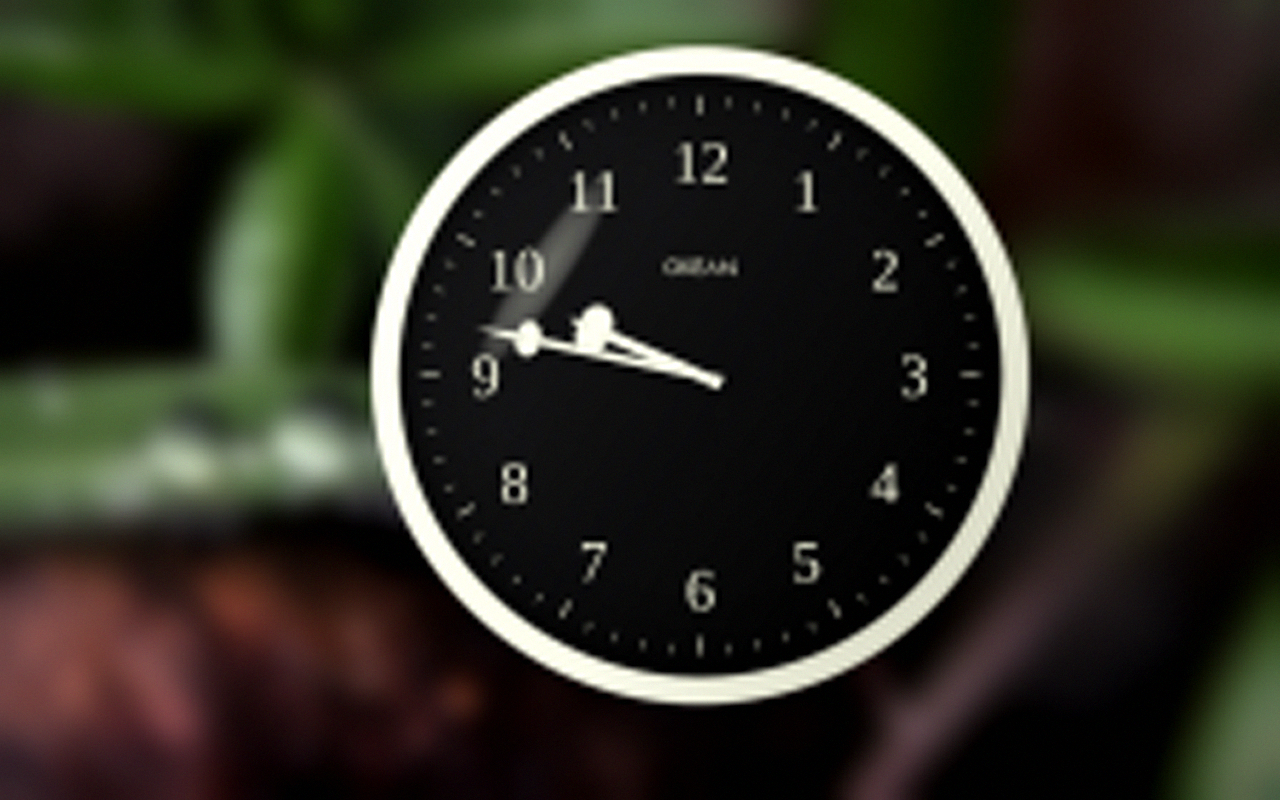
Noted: {"hour": 9, "minute": 47}
